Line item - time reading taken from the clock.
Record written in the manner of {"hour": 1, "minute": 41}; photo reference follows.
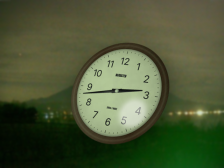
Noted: {"hour": 2, "minute": 43}
